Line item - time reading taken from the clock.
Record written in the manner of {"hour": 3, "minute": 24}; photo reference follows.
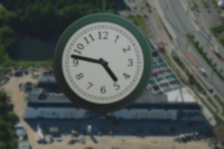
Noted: {"hour": 4, "minute": 47}
